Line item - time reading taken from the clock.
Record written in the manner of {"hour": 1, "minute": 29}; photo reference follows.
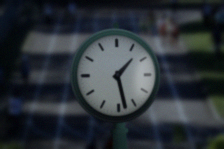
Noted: {"hour": 1, "minute": 28}
